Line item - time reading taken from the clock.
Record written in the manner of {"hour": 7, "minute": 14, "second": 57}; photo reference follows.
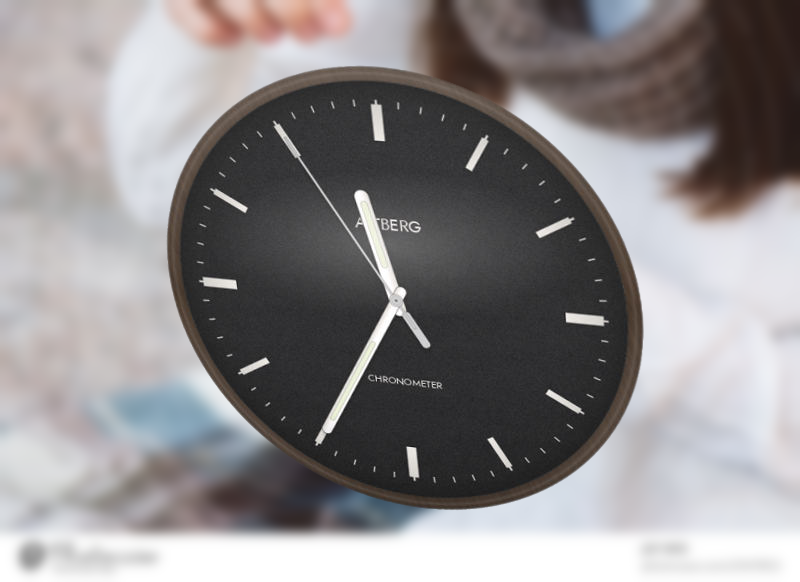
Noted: {"hour": 11, "minute": 34, "second": 55}
